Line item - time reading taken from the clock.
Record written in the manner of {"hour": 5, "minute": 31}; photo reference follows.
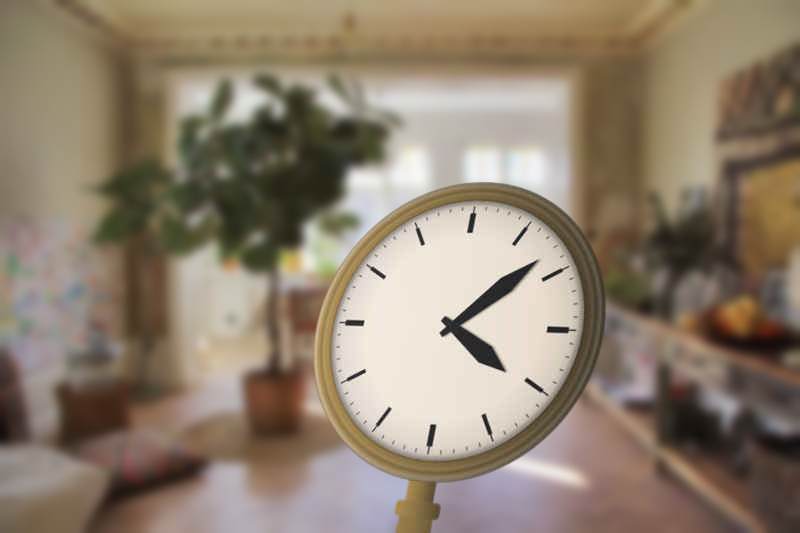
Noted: {"hour": 4, "minute": 8}
